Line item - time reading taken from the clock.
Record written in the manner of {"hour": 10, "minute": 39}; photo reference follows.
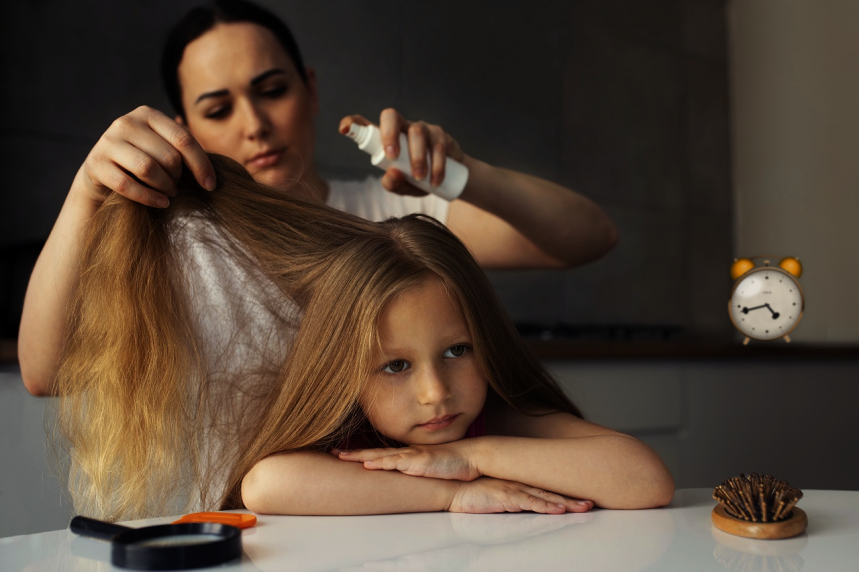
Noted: {"hour": 4, "minute": 43}
